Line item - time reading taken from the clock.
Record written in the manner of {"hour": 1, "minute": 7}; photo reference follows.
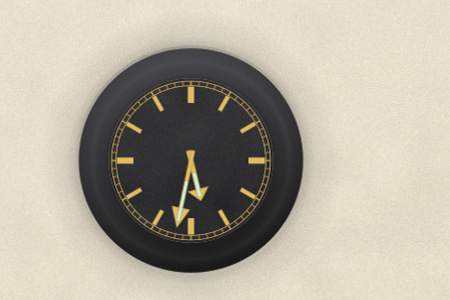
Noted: {"hour": 5, "minute": 32}
